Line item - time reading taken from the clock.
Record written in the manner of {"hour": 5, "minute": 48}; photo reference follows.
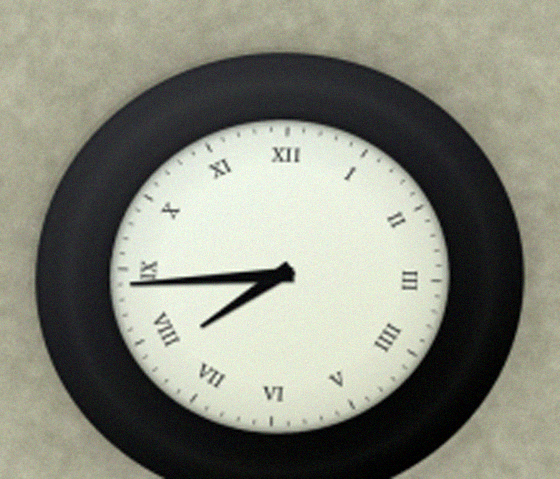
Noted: {"hour": 7, "minute": 44}
